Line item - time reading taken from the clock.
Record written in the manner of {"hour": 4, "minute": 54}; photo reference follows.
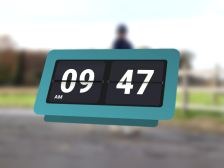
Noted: {"hour": 9, "minute": 47}
